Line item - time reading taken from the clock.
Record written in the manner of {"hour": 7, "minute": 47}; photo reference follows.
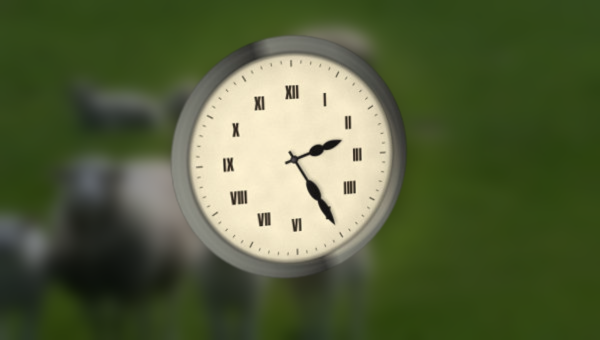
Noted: {"hour": 2, "minute": 25}
